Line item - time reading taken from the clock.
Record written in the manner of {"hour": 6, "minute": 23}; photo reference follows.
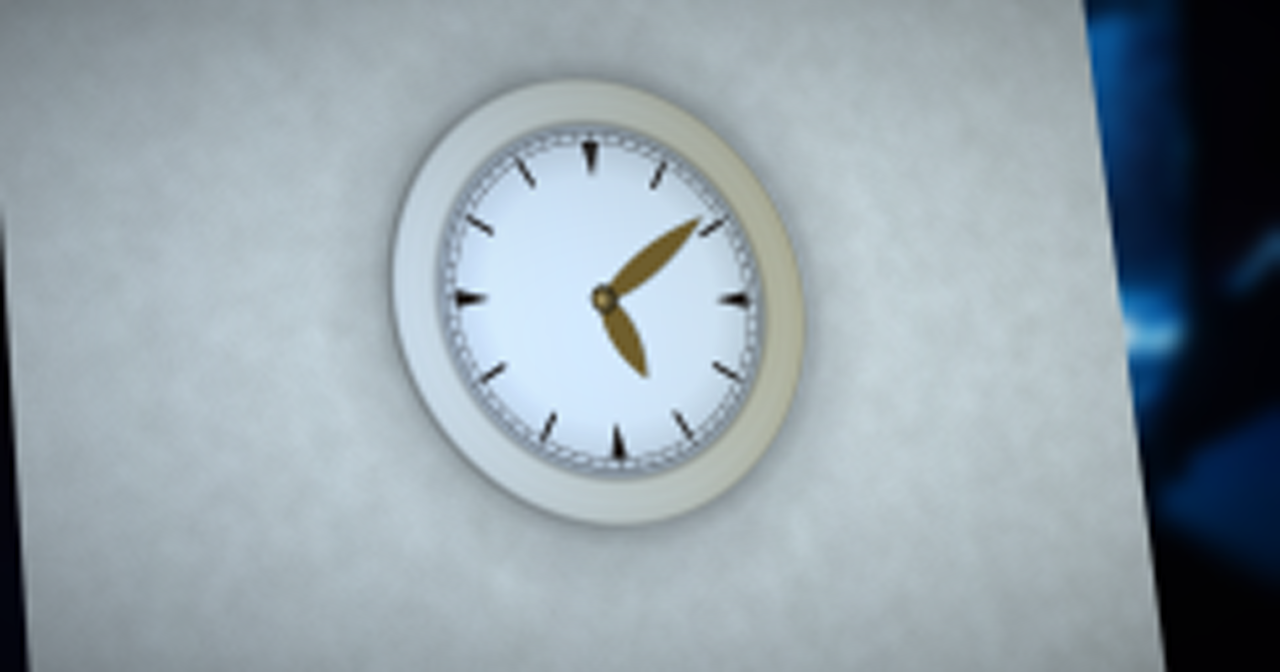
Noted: {"hour": 5, "minute": 9}
